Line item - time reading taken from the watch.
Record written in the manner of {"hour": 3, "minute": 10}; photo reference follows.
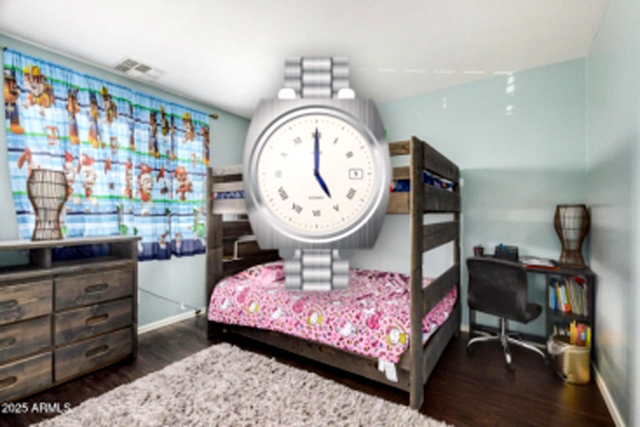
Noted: {"hour": 5, "minute": 0}
